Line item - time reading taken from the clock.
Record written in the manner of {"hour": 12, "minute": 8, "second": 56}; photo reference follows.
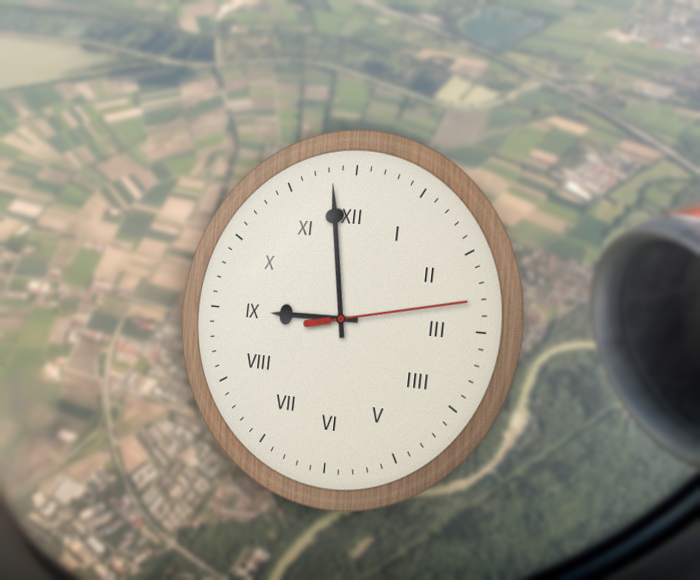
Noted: {"hour": 8, "minute": 58, "second": 13}
